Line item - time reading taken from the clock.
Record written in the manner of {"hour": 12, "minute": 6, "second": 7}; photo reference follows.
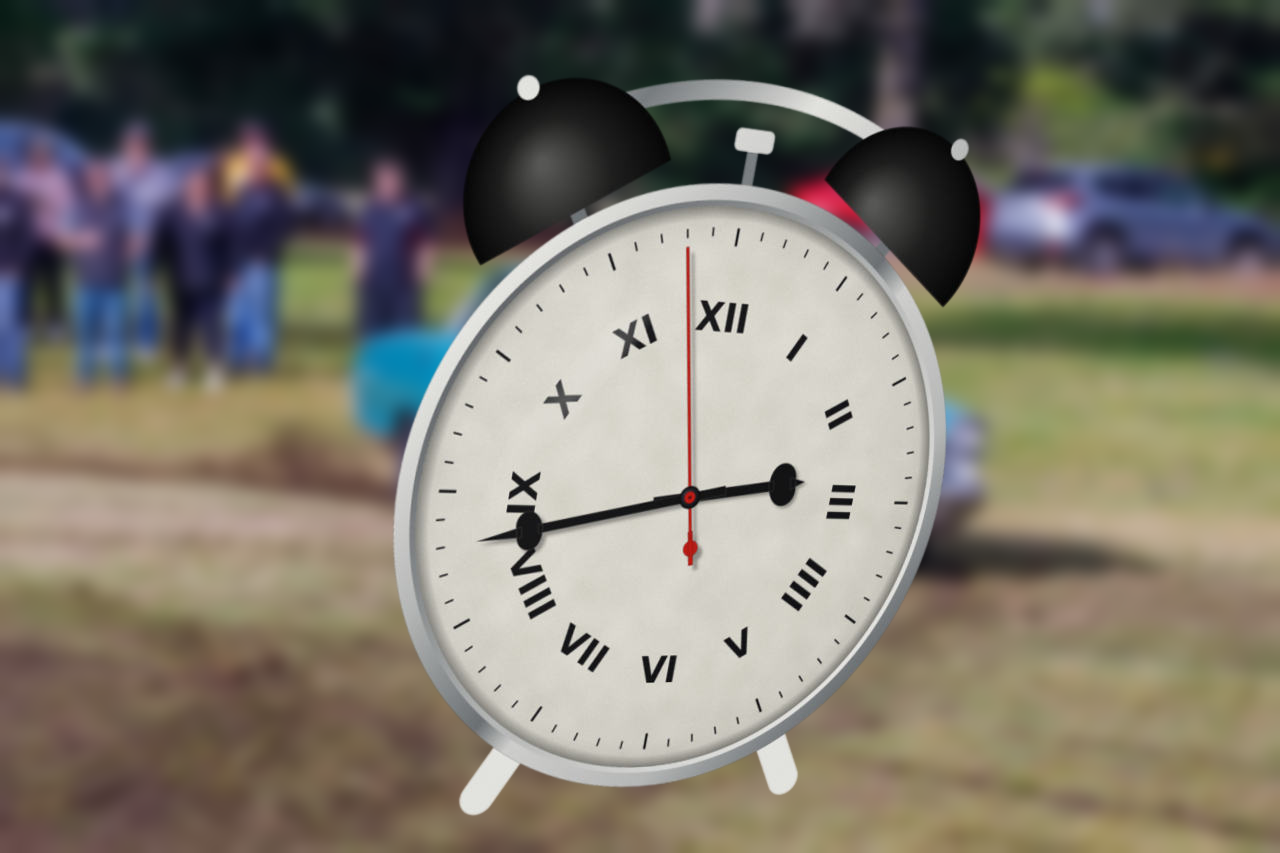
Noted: {"hour": 2, "minute": 42, "second": 58}
